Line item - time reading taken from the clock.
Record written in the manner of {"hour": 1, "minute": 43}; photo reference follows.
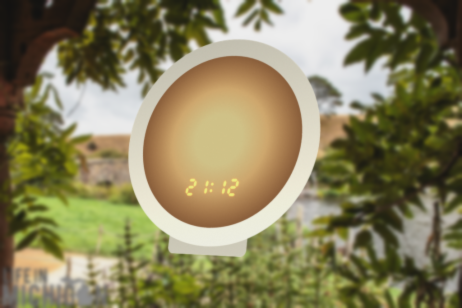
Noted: {"hour": 21, "minute": 12}
